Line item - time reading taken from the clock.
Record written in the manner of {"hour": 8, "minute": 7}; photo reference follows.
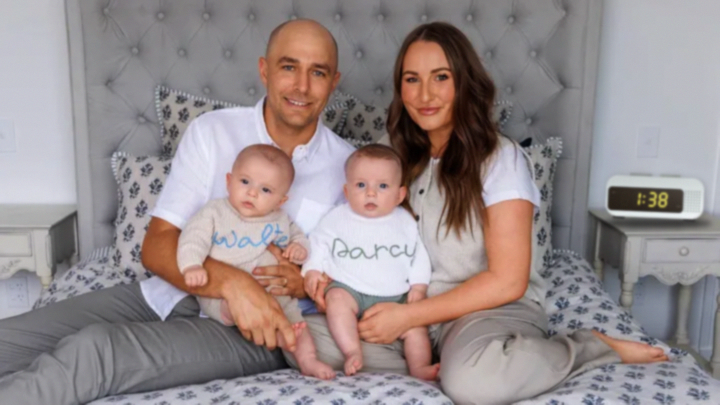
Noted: {"hour": 1, "minute": 38}
